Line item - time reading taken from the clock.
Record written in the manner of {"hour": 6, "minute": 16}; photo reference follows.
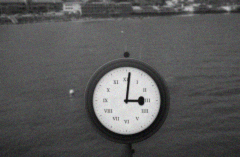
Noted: {"hour": 3, "minute": 1}
